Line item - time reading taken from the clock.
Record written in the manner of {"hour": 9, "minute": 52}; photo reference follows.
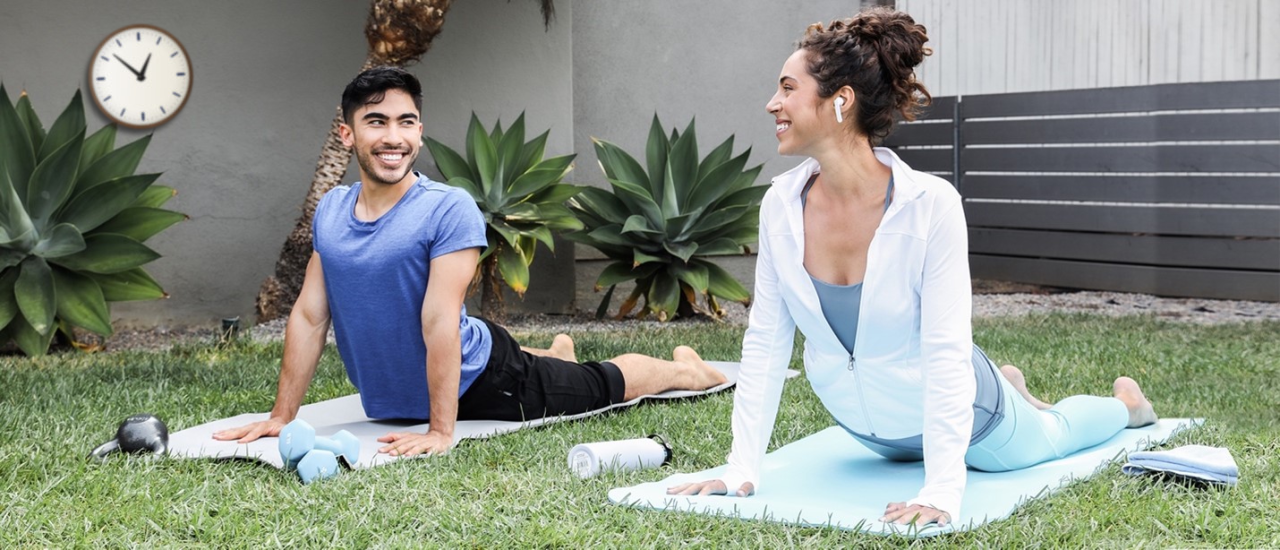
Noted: {"hour": 12, "minute": 52}
